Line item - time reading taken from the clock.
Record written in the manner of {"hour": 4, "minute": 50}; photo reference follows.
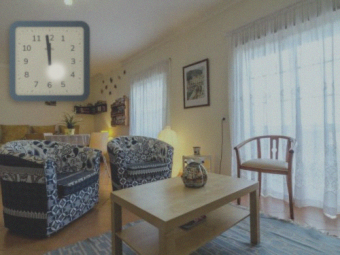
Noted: {"hour": 11, "minute": 59}
